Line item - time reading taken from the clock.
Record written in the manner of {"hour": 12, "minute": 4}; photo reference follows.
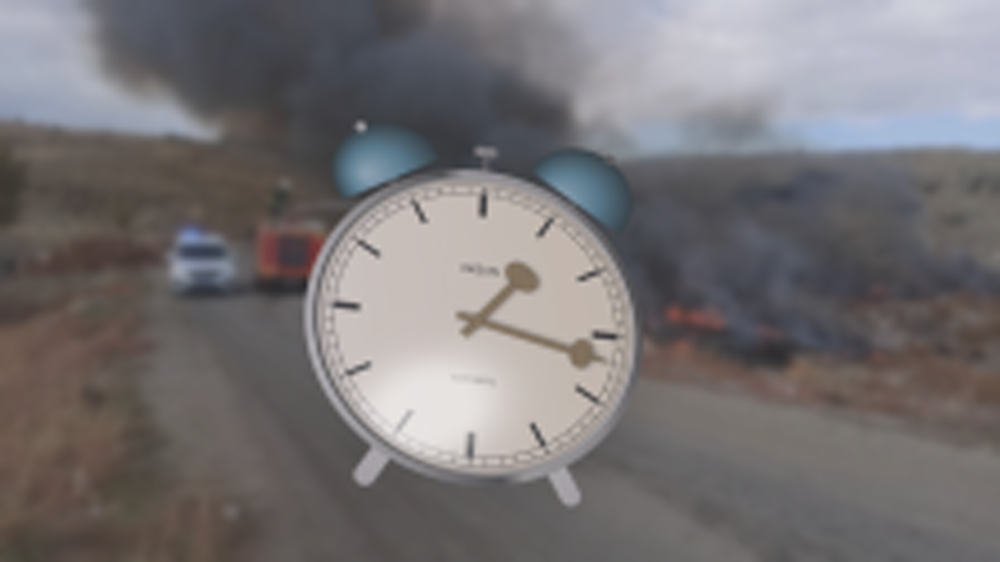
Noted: {"hour": 1, "minute": 17}
